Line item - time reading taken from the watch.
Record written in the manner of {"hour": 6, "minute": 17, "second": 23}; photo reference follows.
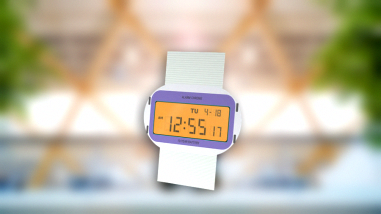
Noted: {"hour": 12, "minute": 55, "second": 17}
